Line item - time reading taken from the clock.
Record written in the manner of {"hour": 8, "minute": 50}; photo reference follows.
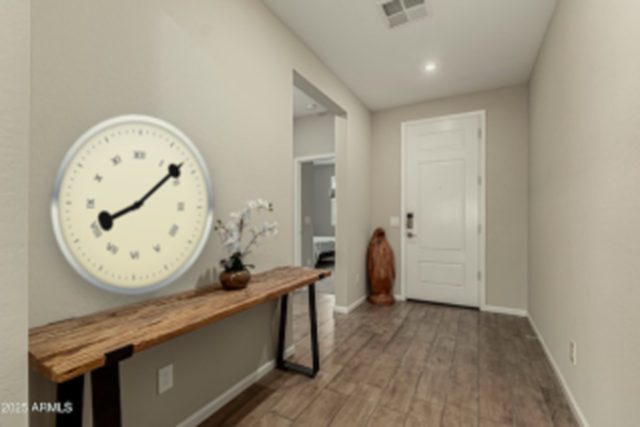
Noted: {"hour": 8, "minute": 8}
